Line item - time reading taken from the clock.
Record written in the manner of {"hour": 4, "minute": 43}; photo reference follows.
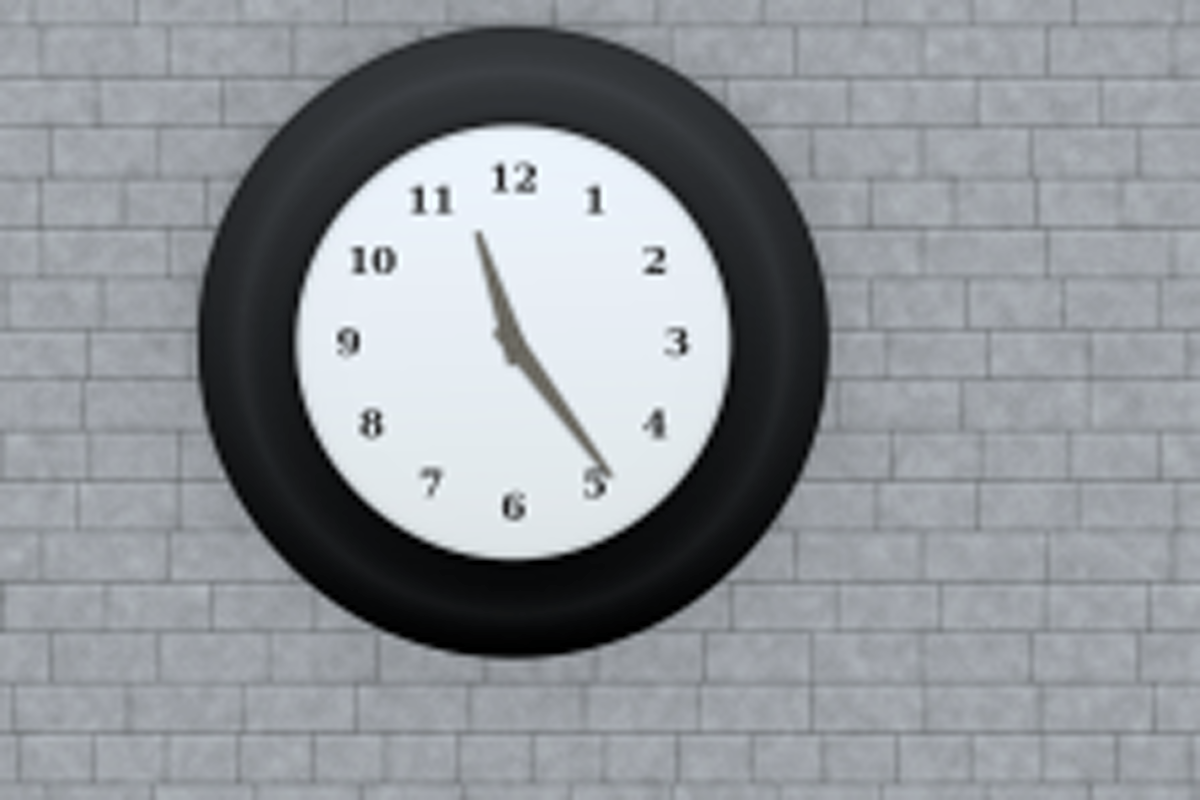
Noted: {"hour": 11, "minute": 24}
